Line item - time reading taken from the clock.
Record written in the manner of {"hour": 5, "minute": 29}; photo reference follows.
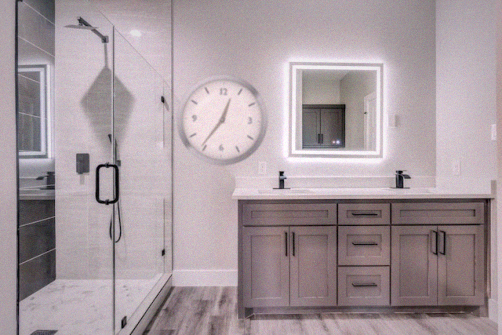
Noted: {"hour": 12, "minute": 36}
